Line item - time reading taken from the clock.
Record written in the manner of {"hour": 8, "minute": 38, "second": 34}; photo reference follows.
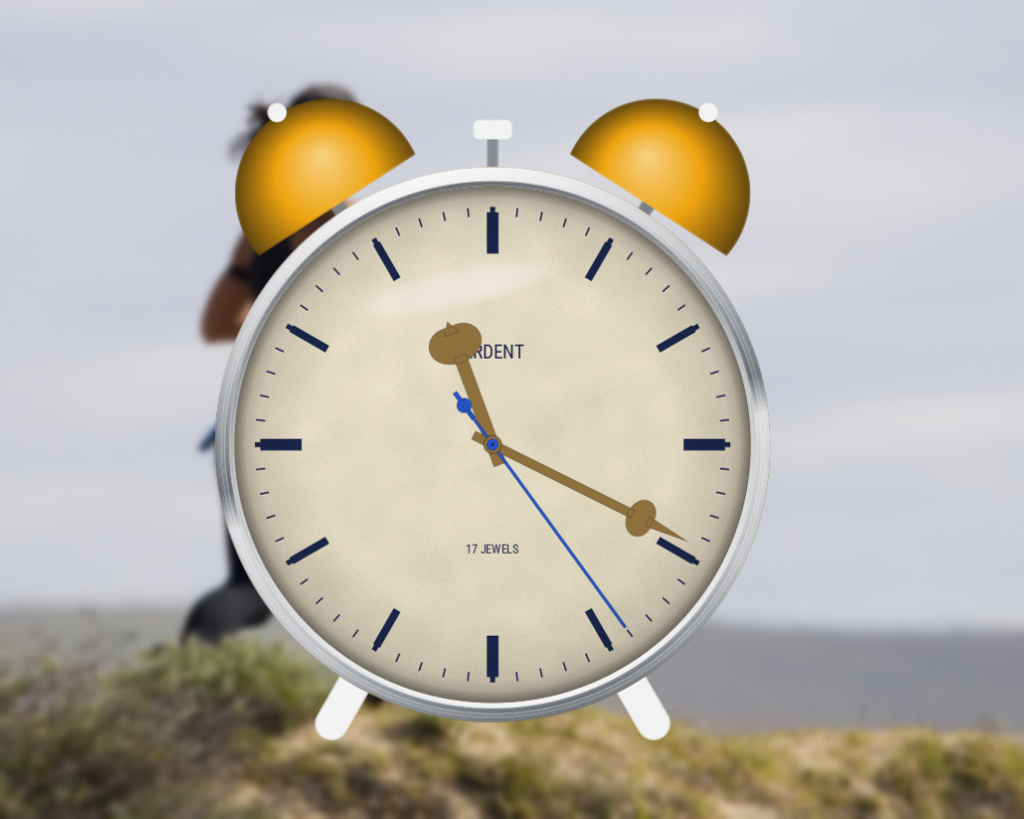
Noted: {"hour": 11, "minute": 19, "second": 24}
